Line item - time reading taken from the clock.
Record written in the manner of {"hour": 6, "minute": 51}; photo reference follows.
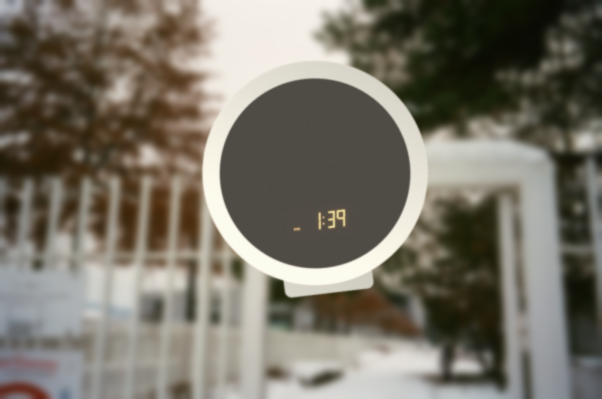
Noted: {"hour": 1, "minute": 39}
